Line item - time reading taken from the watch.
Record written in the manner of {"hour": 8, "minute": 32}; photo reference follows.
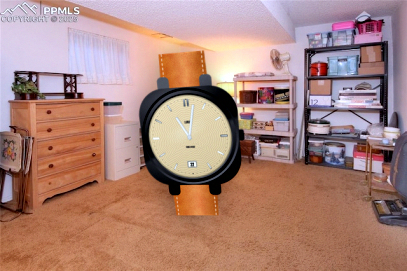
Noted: {"hour": 11, "minute": 2}
